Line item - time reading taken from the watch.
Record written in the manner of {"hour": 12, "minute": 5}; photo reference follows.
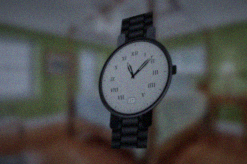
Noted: {"hour": 11, "minute": 8}
